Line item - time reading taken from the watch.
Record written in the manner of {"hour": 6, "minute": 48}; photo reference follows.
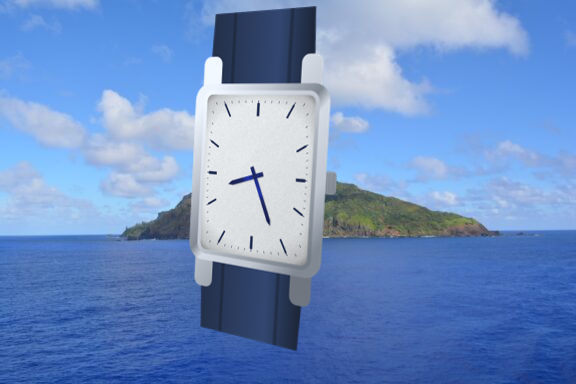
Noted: {"hour": 8, "minute": 26}
